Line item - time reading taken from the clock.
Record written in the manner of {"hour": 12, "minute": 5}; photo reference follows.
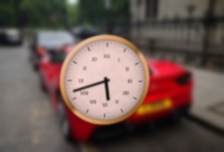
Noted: {"hour": 5, "minute": 42}
